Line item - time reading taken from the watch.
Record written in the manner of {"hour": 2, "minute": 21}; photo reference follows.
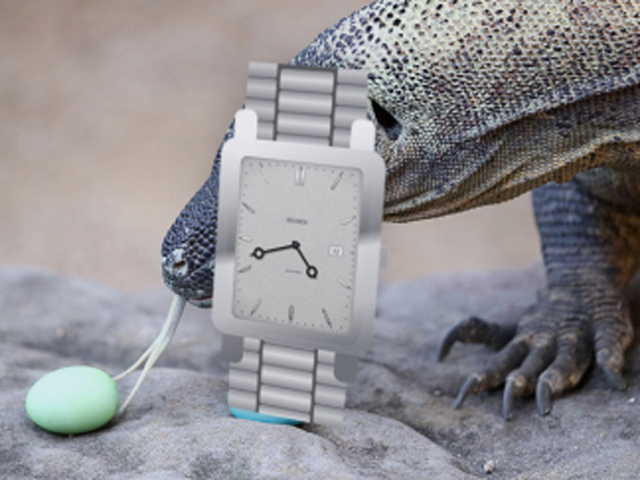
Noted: {"hour": 4, "minute": 42}
